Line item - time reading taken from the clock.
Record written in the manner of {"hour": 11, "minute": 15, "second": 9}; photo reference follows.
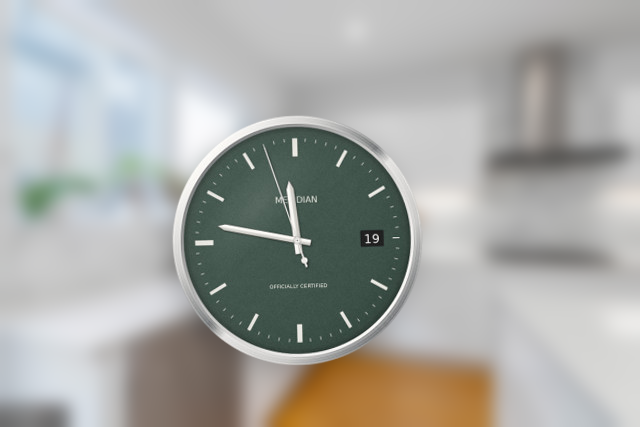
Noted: {"hour": 11, "minute": 46, "second": 57}
